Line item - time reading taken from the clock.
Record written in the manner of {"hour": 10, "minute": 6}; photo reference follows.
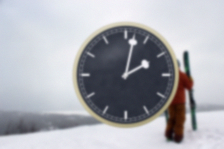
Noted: {"hour": 2, "minute": 2}
